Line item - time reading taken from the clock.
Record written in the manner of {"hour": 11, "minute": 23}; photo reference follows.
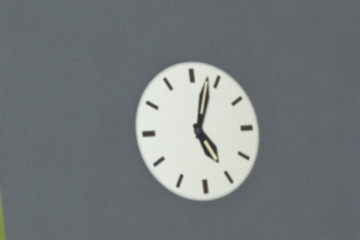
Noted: {"hour": 5, "minute": 3}
